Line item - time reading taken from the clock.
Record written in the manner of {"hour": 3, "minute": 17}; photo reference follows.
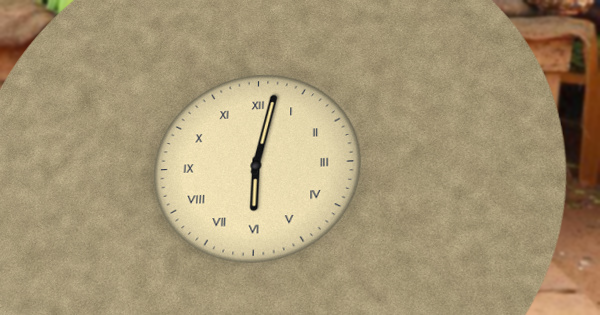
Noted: {"hour": 6, "minute": 2}
